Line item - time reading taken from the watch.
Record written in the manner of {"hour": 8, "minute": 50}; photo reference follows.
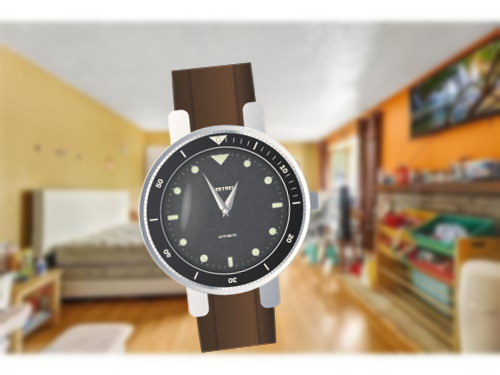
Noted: {"hour": 12, "minute": 56}
